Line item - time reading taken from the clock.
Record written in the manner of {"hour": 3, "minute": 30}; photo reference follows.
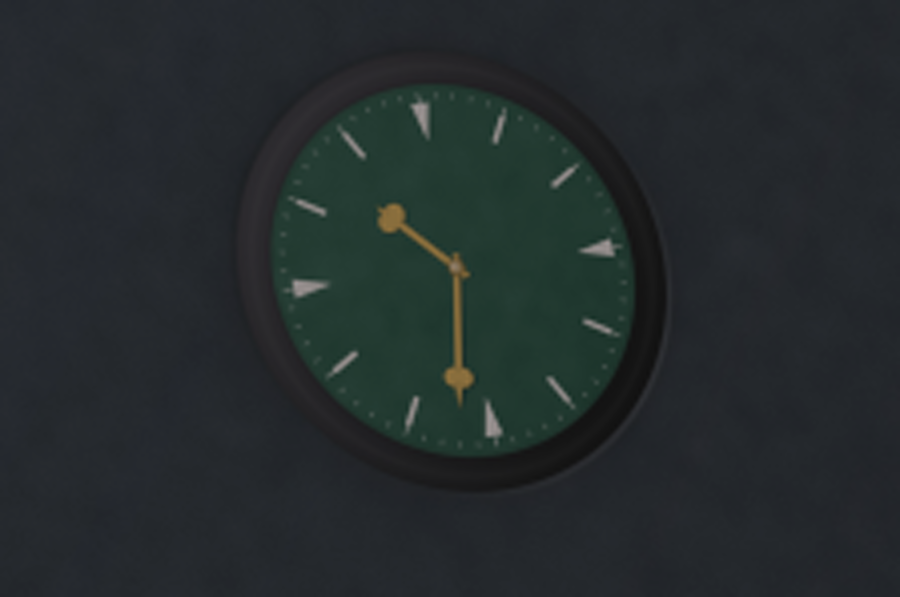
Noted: {"hour": 10, "minute": 32}
